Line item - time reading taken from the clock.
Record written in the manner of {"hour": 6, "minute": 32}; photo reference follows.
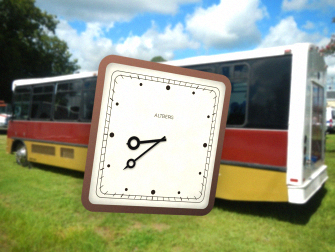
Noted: {"hour": 8, "minute": 38}
